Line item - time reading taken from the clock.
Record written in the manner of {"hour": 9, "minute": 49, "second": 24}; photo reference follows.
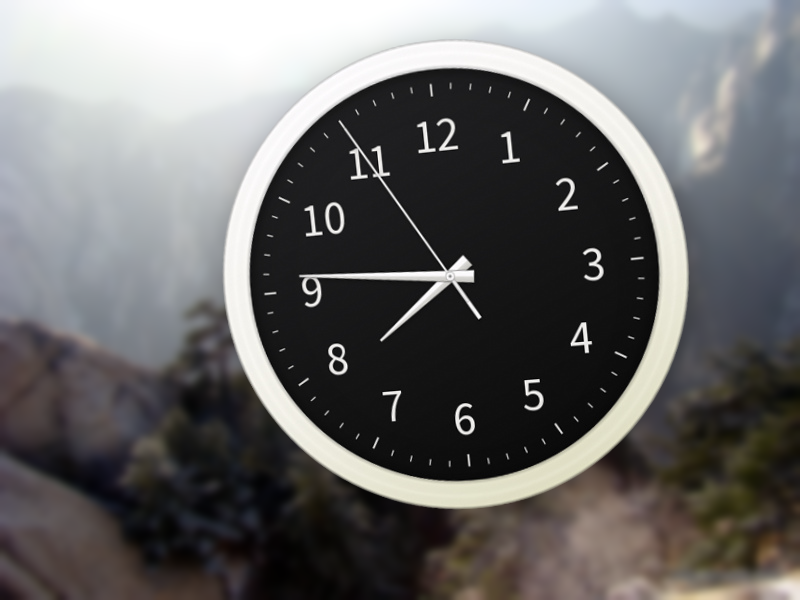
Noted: {"hour": 7, "minute": 45, "second": 55}
